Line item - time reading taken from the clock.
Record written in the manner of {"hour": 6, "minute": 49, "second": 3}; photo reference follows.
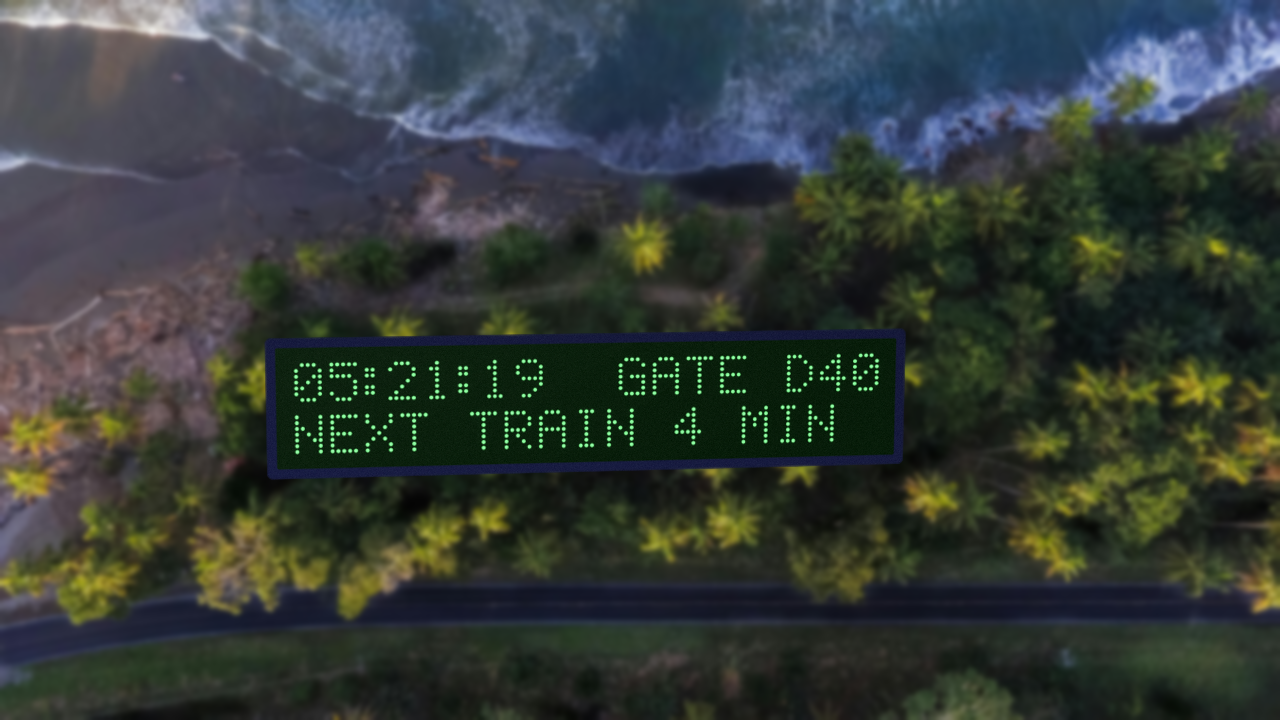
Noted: {"hour": 5, "minute": 21, "second": 19}
